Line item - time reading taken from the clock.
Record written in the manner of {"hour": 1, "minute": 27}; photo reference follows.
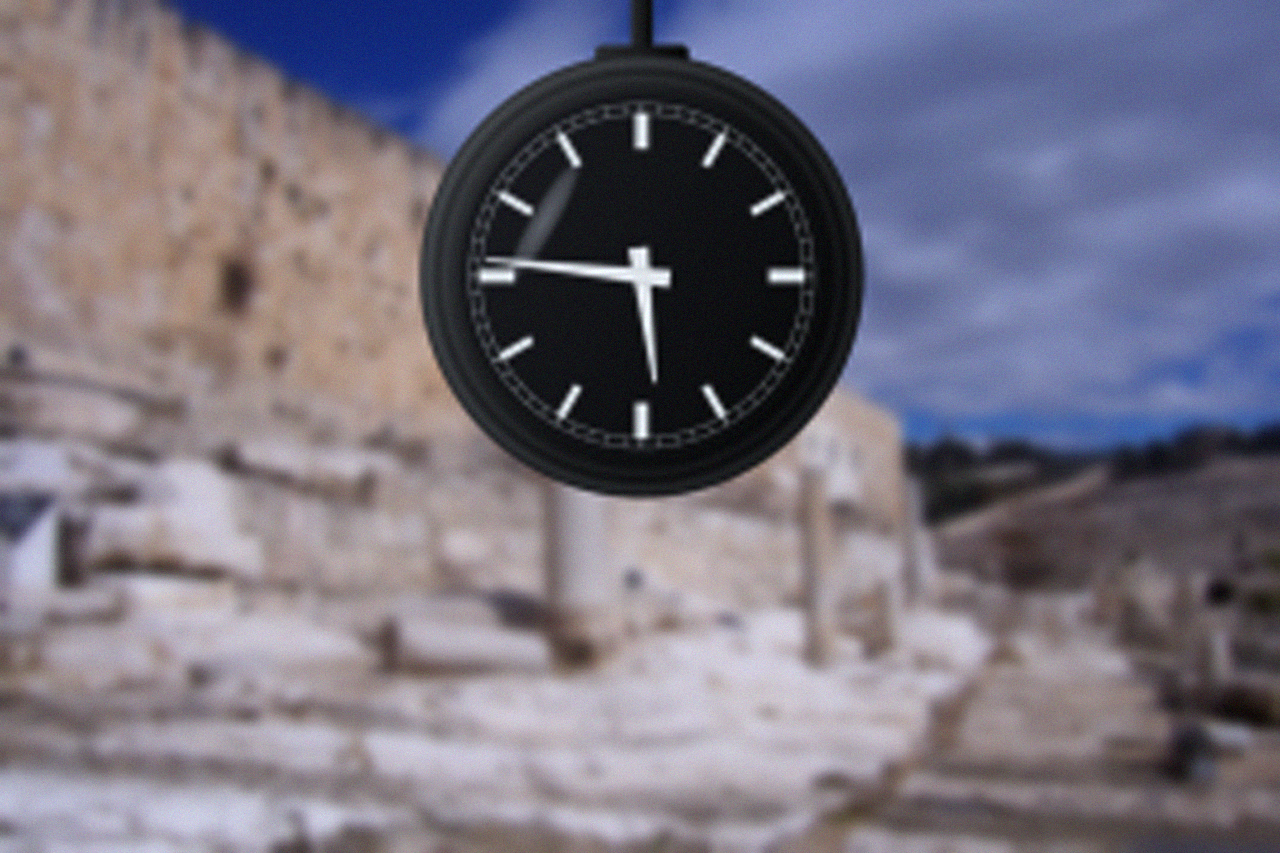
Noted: {"hour": 5, "minute": 46}
